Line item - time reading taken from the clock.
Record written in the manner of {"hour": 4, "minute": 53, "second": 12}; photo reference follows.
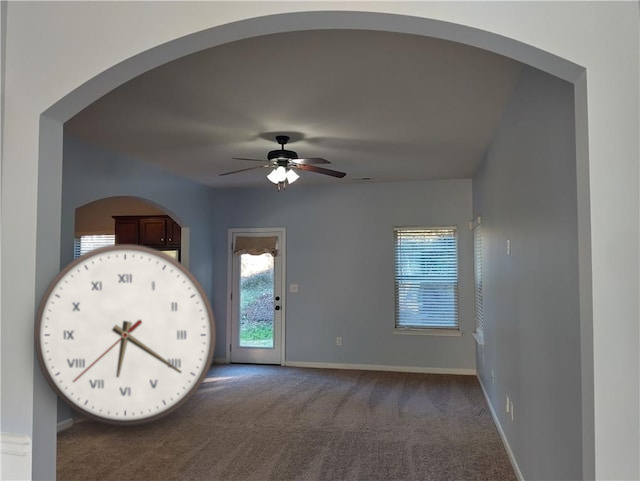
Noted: {"hour": 6, "minute": 20, "second": 38}
